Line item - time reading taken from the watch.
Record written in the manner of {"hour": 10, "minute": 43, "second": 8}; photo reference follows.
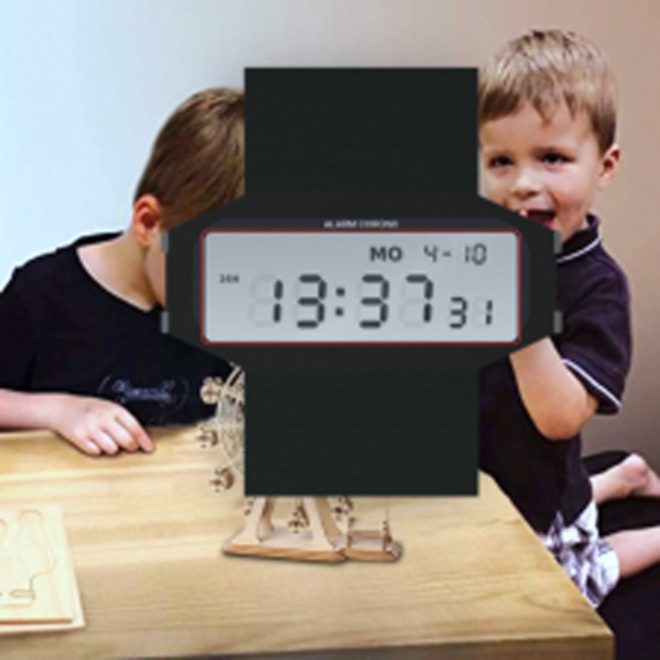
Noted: {"hour": 13, "minute": 37, "second": 31}
